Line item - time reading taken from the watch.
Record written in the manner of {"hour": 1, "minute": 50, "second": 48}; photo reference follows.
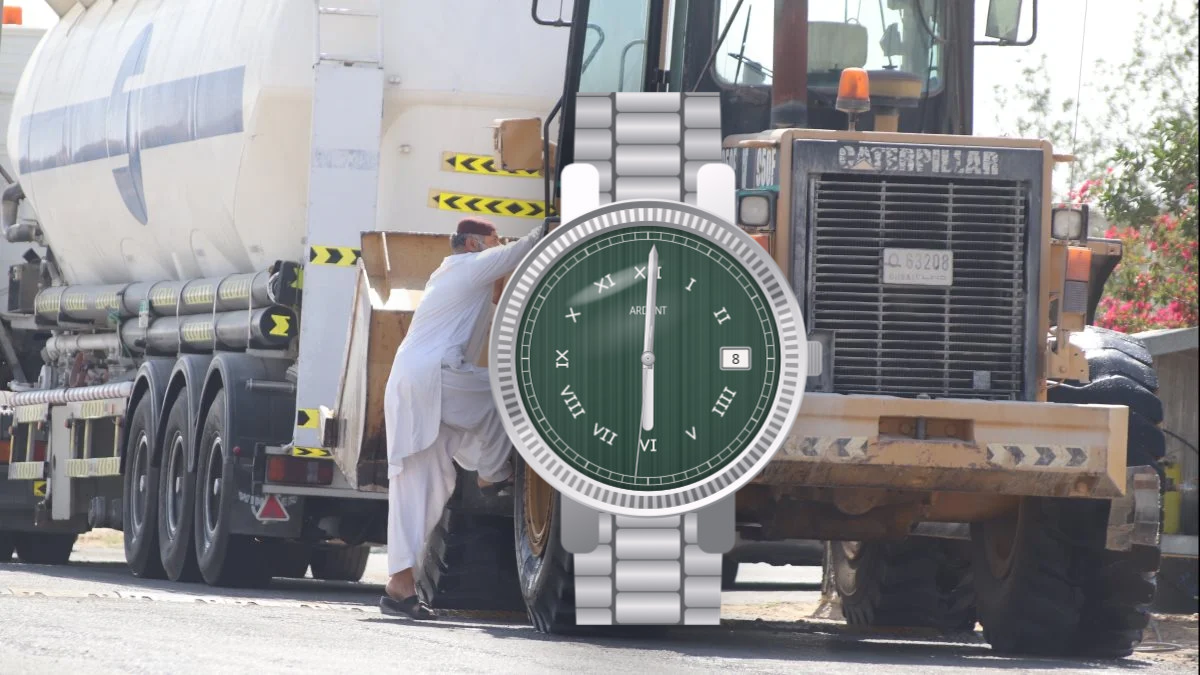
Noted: {"hour": 6, "minute": 0, "second": 31}
